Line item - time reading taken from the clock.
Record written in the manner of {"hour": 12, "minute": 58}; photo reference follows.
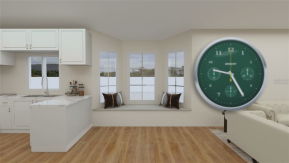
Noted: {"hour": 9, "minute": 25}
